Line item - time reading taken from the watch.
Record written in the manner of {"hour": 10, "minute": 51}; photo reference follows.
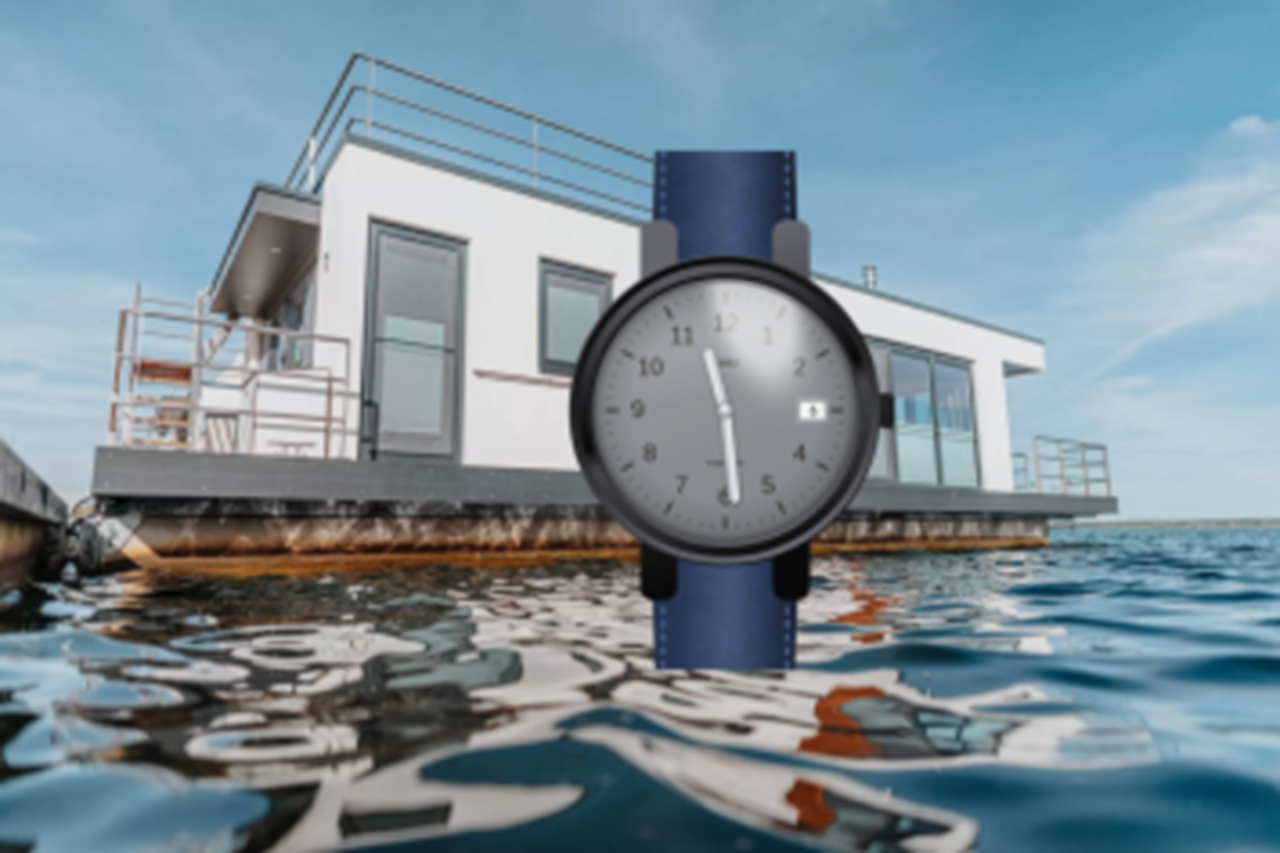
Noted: {"hour": 11, "minute": 29}
